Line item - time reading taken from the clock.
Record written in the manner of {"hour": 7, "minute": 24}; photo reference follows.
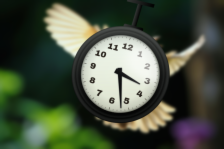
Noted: {"hour": 3, "minute": 27}
